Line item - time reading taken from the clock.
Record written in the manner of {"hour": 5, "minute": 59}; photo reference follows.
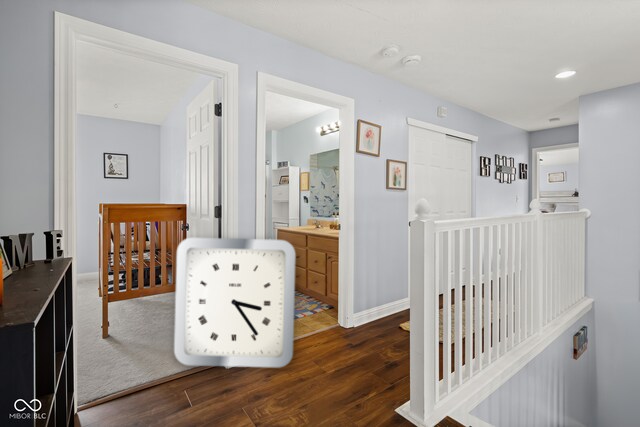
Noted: {"hour": 3, "minute": 24}
